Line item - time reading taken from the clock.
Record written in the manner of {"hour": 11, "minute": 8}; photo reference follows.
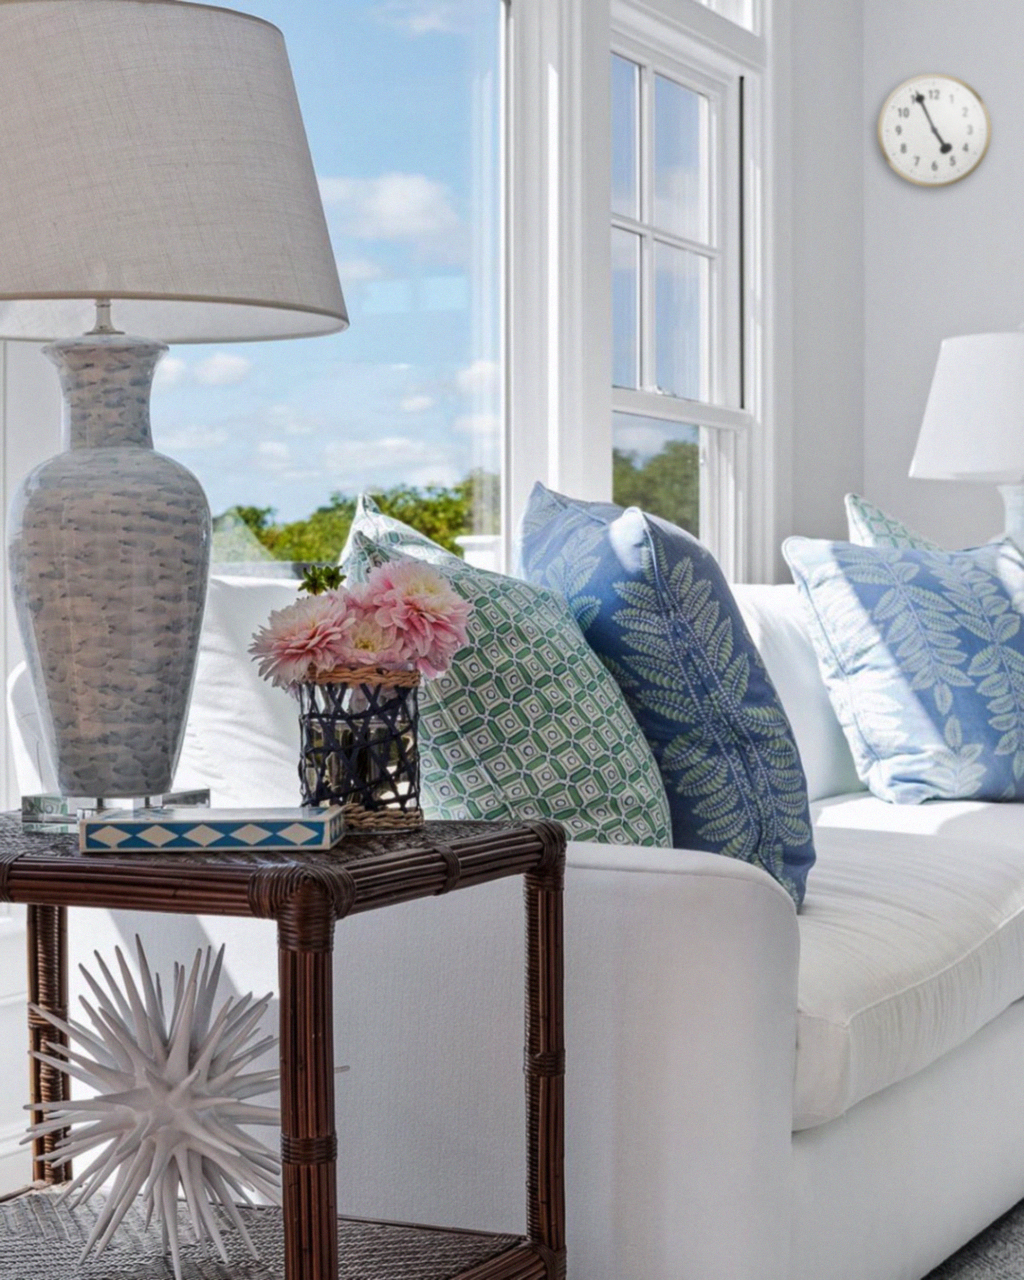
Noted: {"hour": 4, "minute": 56}
